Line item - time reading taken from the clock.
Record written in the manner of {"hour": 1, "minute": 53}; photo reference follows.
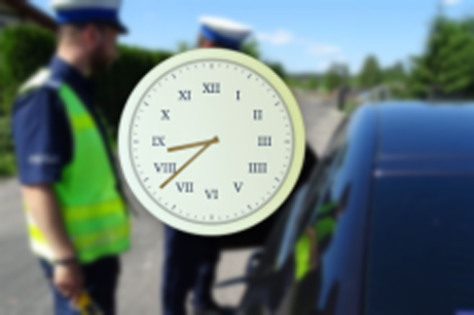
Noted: {"hour": 8, "minute": 38}
